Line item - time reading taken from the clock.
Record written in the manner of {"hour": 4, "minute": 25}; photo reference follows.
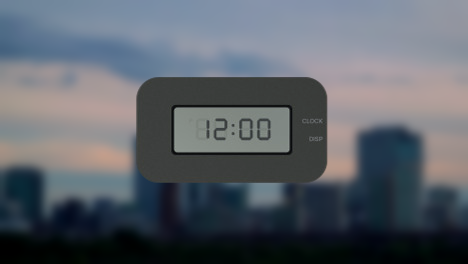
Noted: {"hour": 12, "minute": 0}
